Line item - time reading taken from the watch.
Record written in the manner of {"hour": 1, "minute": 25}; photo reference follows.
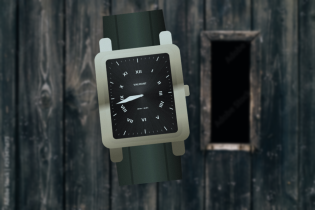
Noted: {"hour": 8, "minute": 43}
